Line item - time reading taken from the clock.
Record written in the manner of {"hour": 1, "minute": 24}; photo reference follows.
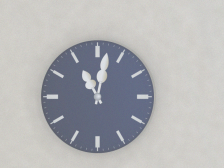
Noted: {"hour": 11, "minute": 2}
